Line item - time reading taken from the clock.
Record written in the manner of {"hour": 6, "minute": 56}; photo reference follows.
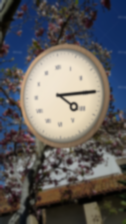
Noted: {"hour": 4, "minute": 15}
